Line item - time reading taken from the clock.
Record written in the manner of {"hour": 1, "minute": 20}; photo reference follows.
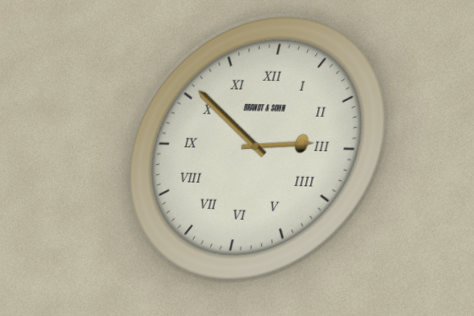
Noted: {"hour": 2, "minute": 51}
